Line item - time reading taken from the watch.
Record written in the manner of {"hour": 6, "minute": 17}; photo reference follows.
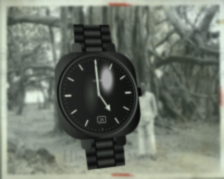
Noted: {"hour": 5, "minute": 0}
